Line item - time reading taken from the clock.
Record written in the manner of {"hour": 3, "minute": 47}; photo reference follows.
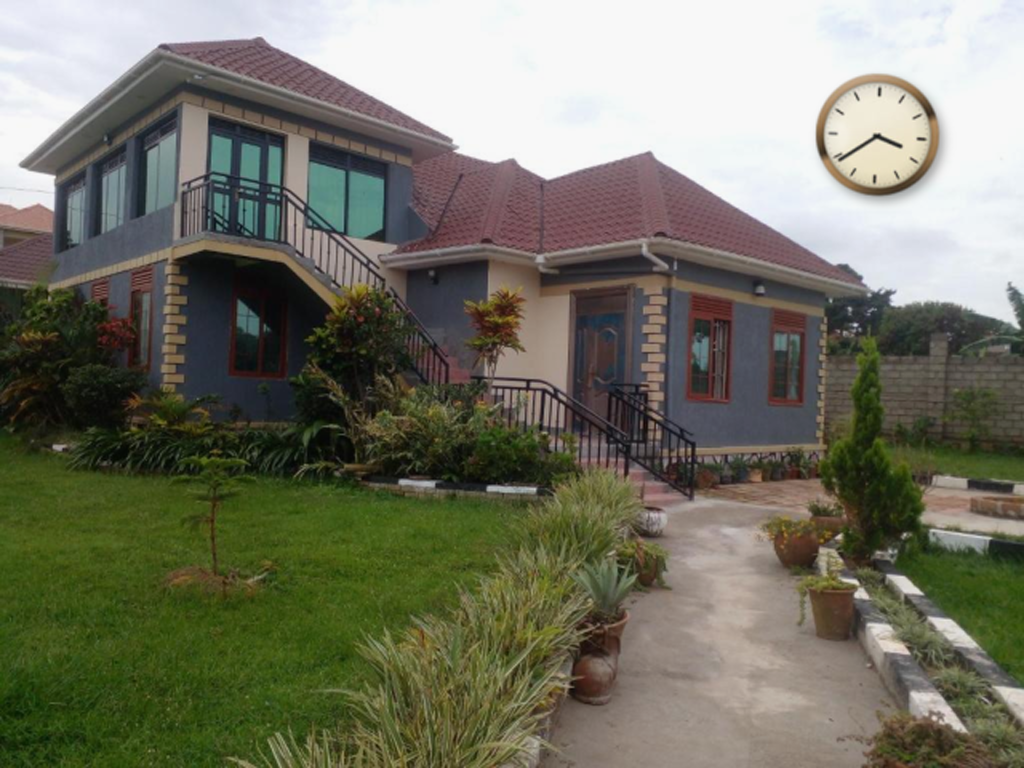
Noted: {"hour": 3, "minute": 39}
